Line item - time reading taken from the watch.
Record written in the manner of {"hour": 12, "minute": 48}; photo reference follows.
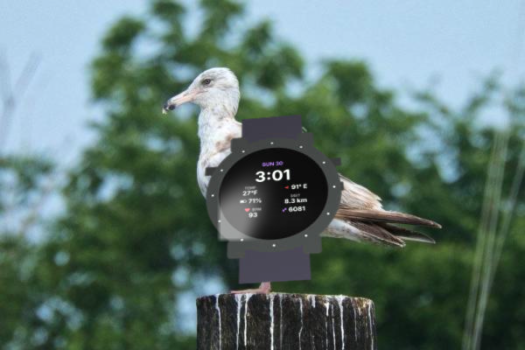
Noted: {"hour": 3, "minute": 1}
